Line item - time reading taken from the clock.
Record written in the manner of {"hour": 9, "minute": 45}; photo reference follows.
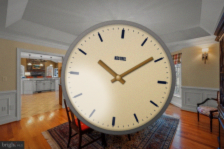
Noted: {"hour": 10, "minute": 9}
